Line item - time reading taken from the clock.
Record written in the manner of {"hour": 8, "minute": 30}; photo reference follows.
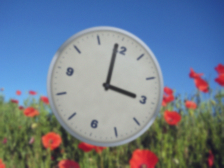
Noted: {"hour": 2, "minute": 59}
